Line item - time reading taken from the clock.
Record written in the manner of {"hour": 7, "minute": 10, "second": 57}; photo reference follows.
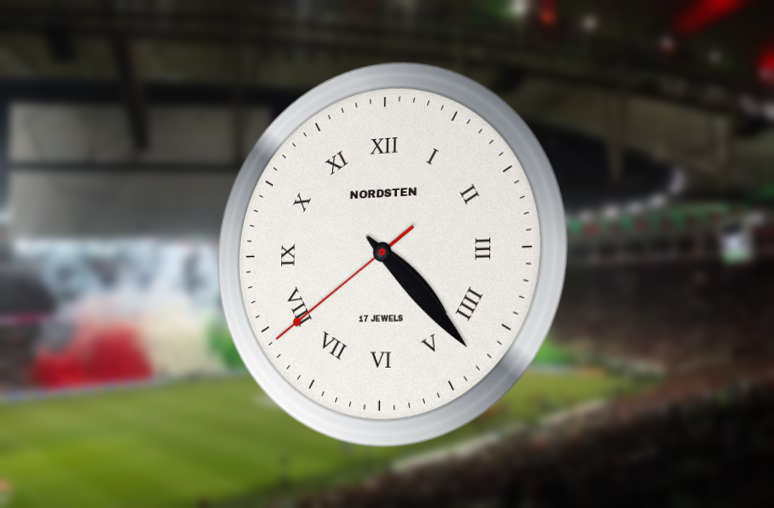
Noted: {"hour": 4, "minute": 22, "second": 39}
